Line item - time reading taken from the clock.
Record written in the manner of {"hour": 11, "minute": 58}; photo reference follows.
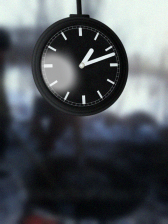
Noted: {"hour": 1, "minute": 12}
